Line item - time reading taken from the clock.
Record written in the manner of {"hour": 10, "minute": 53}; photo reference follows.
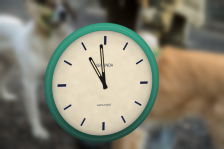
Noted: {"hour": 10, "minute": 59}
